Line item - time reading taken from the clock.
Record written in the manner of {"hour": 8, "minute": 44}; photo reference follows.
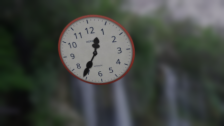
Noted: {"hour": 12, "minute": 36}
